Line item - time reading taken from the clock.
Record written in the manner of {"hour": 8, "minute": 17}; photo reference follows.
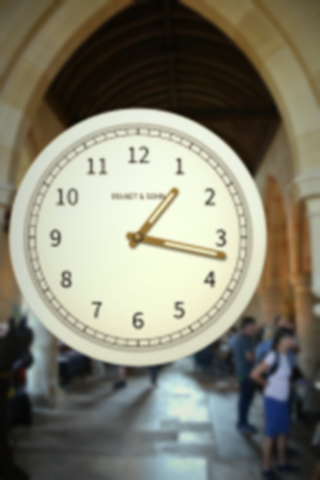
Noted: {"hour": 1, "minute": 17}
